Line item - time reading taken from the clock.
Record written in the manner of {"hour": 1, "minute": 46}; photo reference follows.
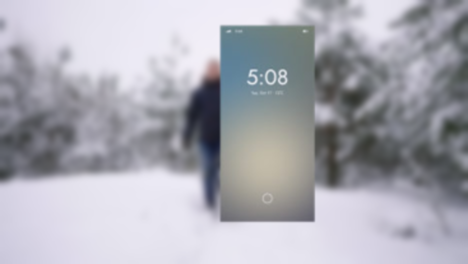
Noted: {"hour": 5, "minute": 8}
